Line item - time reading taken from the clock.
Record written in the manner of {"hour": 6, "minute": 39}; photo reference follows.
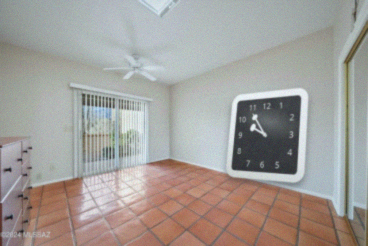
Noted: {"hour": 9, "minute": 54}
